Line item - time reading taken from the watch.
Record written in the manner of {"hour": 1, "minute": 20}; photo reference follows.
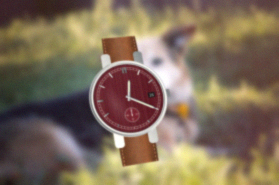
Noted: {"hour": 12, "minute": 20}
